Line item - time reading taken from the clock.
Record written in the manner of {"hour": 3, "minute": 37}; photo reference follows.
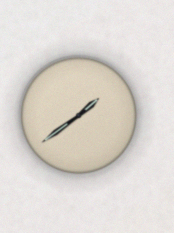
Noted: {"hour": 1, "minute": 39}
